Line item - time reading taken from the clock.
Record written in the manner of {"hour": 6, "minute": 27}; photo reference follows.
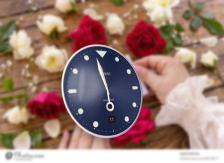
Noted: {"hour": 5, "minute": 58}
